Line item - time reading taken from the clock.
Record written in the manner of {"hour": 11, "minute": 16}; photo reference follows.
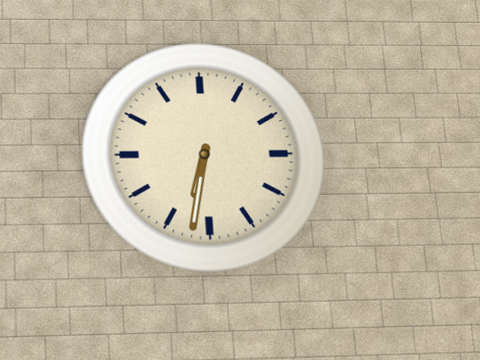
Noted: {"hour": 6, "minute": 32}
